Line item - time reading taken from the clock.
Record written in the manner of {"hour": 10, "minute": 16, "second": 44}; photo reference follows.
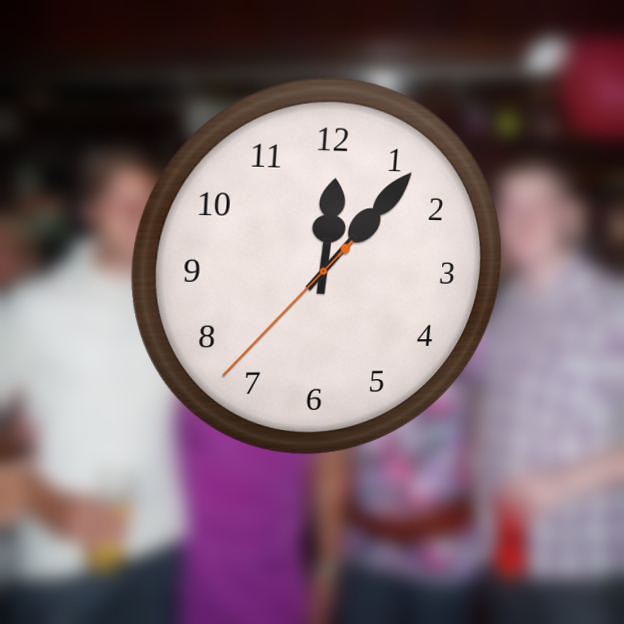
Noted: {"hour": 12, "minute": 6, "second": 37}
